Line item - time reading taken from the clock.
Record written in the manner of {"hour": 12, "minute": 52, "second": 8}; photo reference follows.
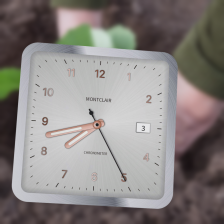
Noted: {"hour": 7, "minute": 42, "second": 25}
